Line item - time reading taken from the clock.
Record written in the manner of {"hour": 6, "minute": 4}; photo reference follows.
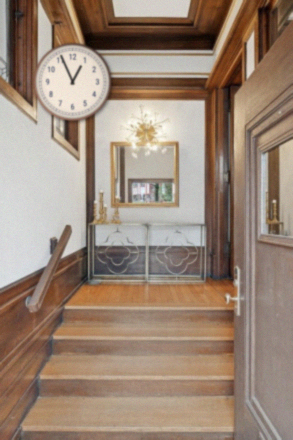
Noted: {"hour": 12, "minute": 56}
